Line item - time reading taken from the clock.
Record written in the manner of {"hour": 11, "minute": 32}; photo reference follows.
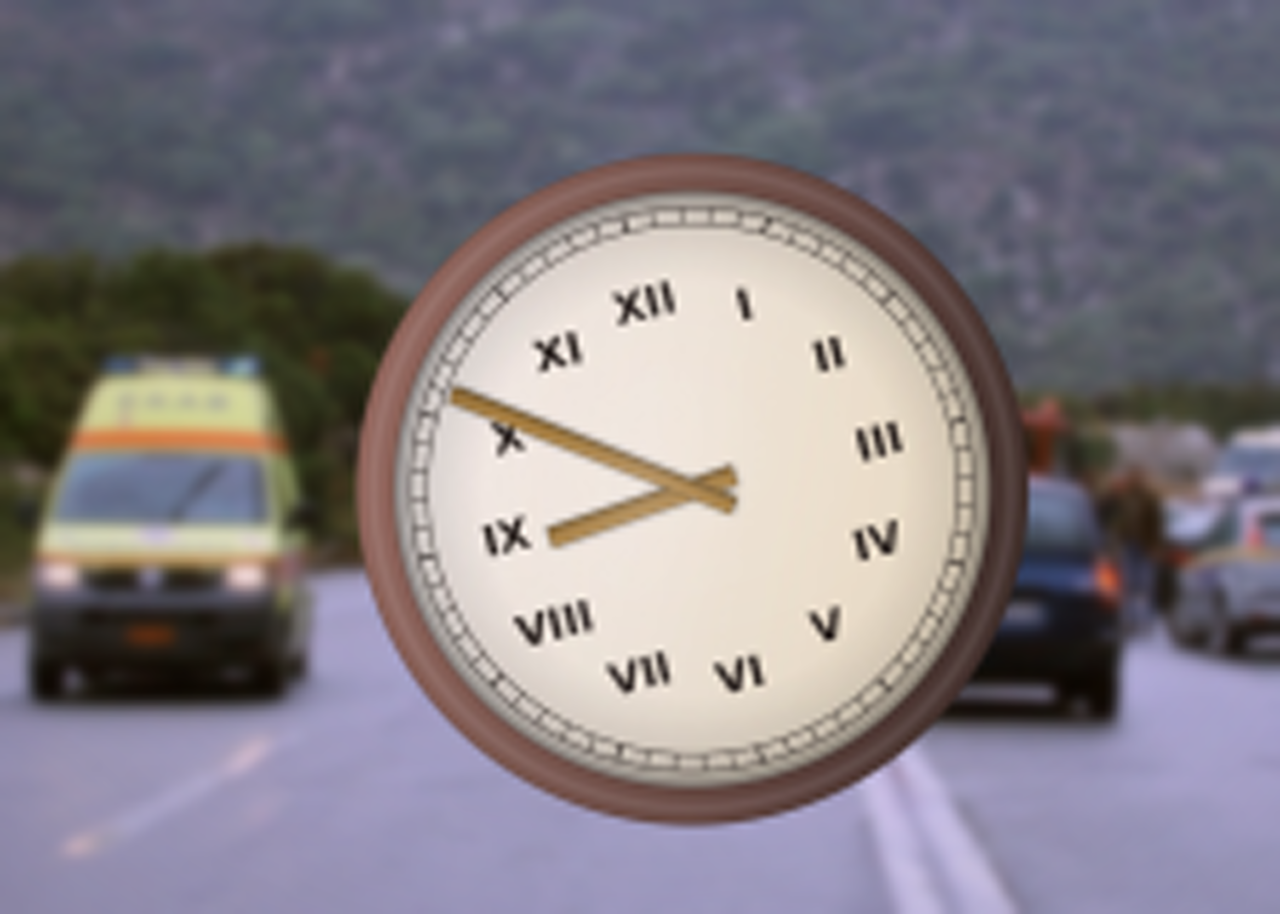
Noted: {"hour": 8, "minute": 51}
